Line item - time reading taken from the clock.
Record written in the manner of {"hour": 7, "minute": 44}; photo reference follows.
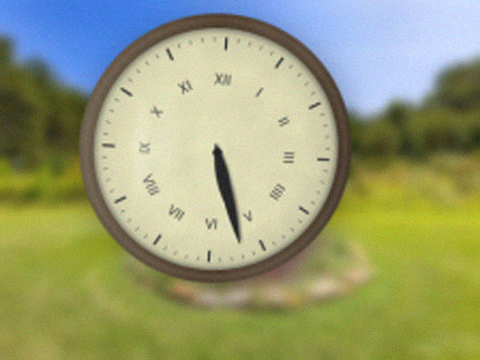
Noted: {"hour": 5, "minute": 27}
